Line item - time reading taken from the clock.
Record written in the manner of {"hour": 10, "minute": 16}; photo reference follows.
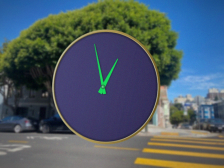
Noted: {"hour": 12, "minute": 58}
